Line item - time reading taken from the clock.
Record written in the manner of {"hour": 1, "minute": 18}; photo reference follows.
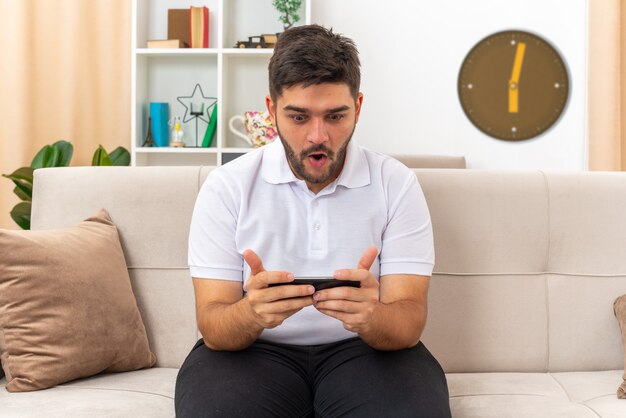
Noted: {"hour": 6, "minute": 2}
